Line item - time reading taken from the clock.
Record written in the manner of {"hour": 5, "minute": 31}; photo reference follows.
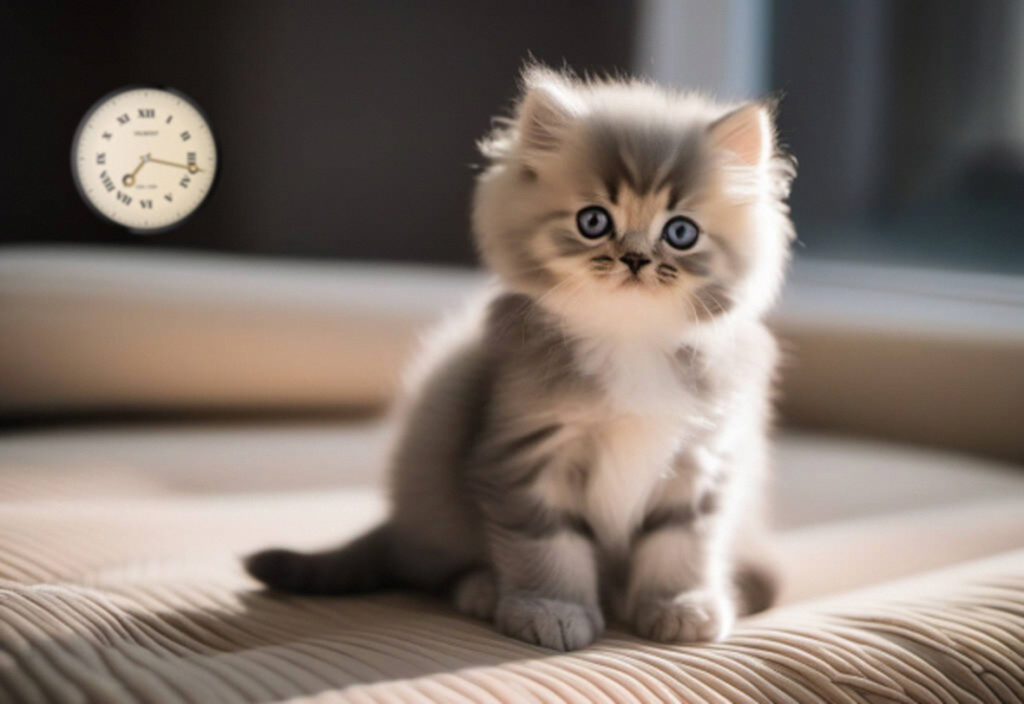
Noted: {"hour": 7, "minute": 17}
